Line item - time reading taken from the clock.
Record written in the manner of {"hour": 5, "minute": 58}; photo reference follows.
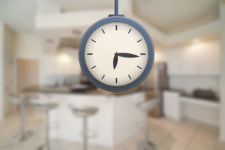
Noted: {"hour": 6, "minute": 16}
